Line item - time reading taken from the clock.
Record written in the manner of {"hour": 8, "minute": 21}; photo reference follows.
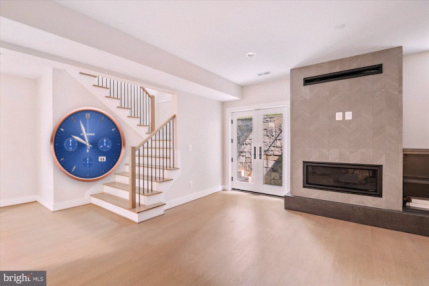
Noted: {"hour": 9, "minute": 57}
